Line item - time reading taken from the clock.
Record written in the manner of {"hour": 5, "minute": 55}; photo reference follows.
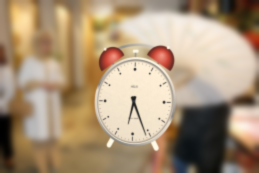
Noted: {"hour": 6, "minute": 26}
